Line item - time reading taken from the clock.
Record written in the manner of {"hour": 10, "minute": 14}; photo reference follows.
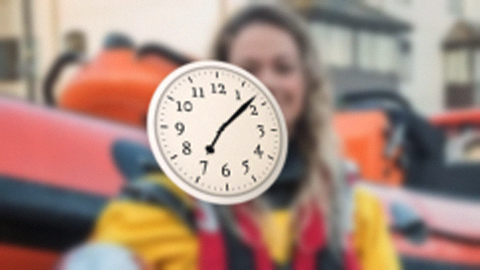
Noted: {"hour": 7, "minute": 8}
